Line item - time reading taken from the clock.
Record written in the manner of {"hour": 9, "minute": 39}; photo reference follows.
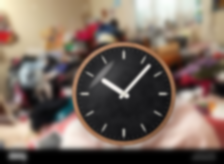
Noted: {"hour": 10, "minute": 7}
